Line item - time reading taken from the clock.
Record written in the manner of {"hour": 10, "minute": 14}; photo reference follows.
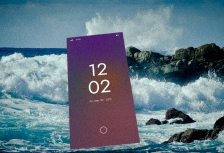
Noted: {"hour": 12, "minute": 2}
